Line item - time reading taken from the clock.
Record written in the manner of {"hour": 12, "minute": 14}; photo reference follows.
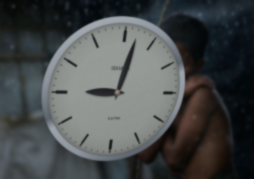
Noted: {"hour": 9, "minute": 2}
